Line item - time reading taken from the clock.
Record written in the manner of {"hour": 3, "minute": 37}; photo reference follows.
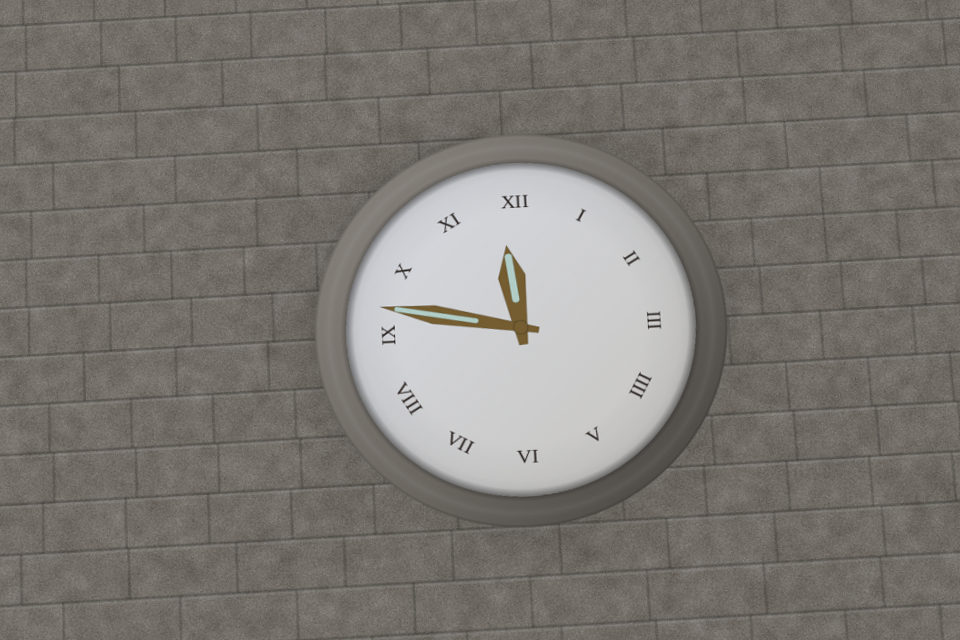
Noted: {"hour": 11, "minute": 47}
